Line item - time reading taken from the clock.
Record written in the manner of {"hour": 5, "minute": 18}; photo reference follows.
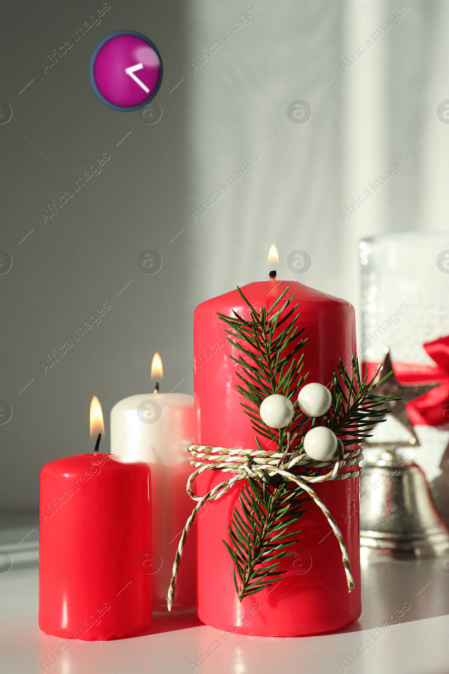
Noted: {"hour": 2, "minute": 22}
